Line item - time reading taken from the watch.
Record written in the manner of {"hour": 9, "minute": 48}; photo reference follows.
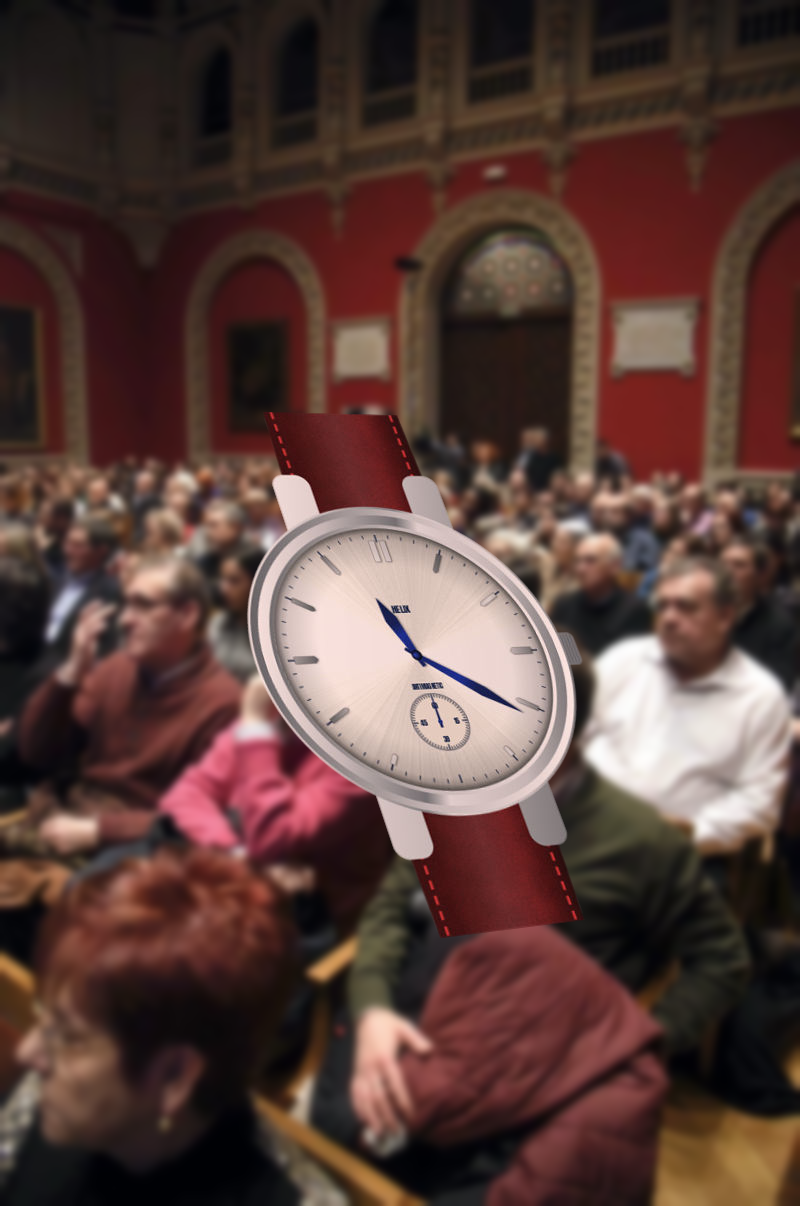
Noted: {"hour": 11, "minute": 21}
